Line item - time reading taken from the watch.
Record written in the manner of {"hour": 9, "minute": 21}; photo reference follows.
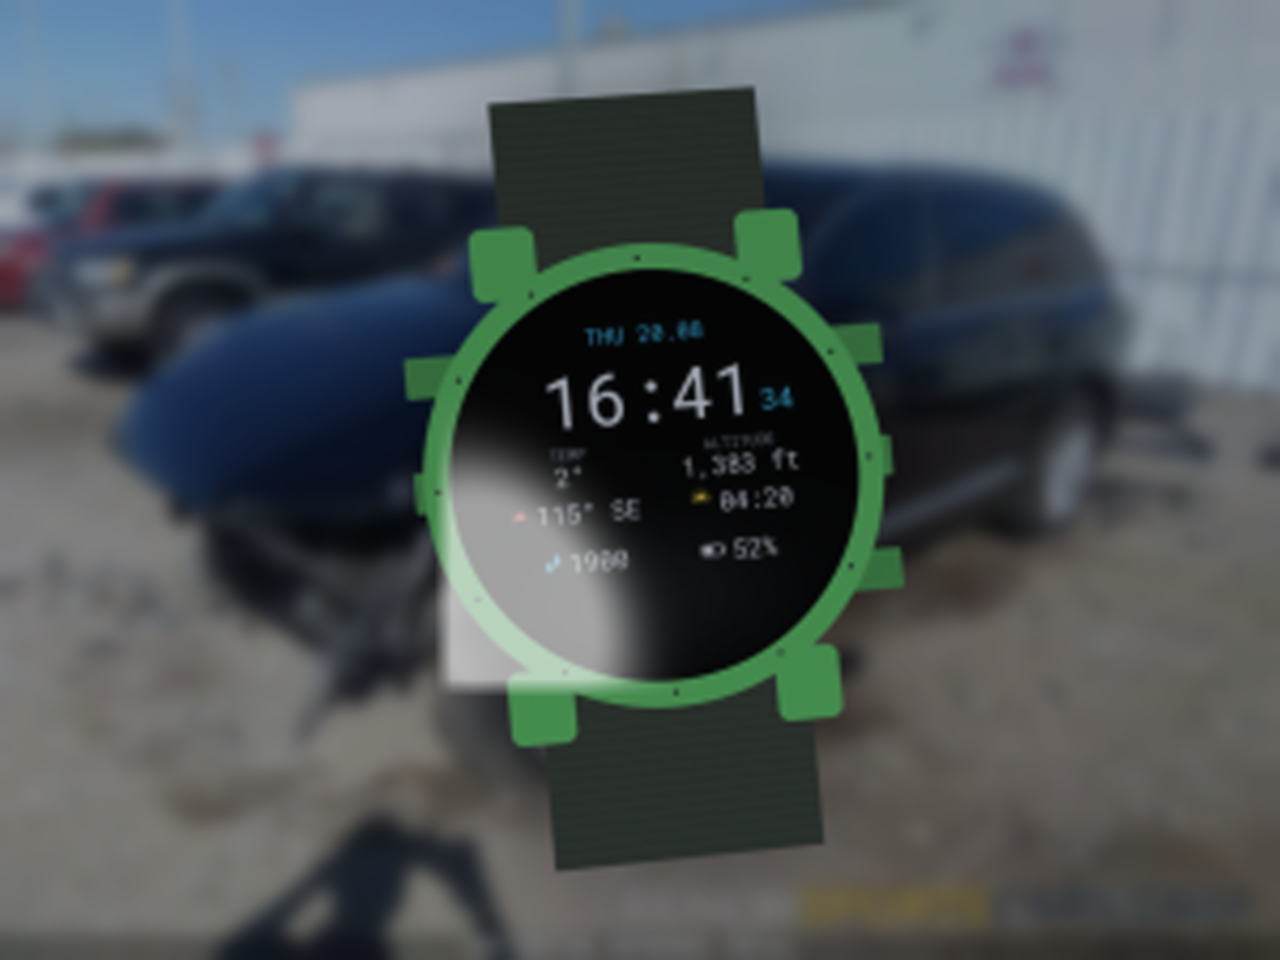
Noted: {"hour": 16, "minute": 41}
